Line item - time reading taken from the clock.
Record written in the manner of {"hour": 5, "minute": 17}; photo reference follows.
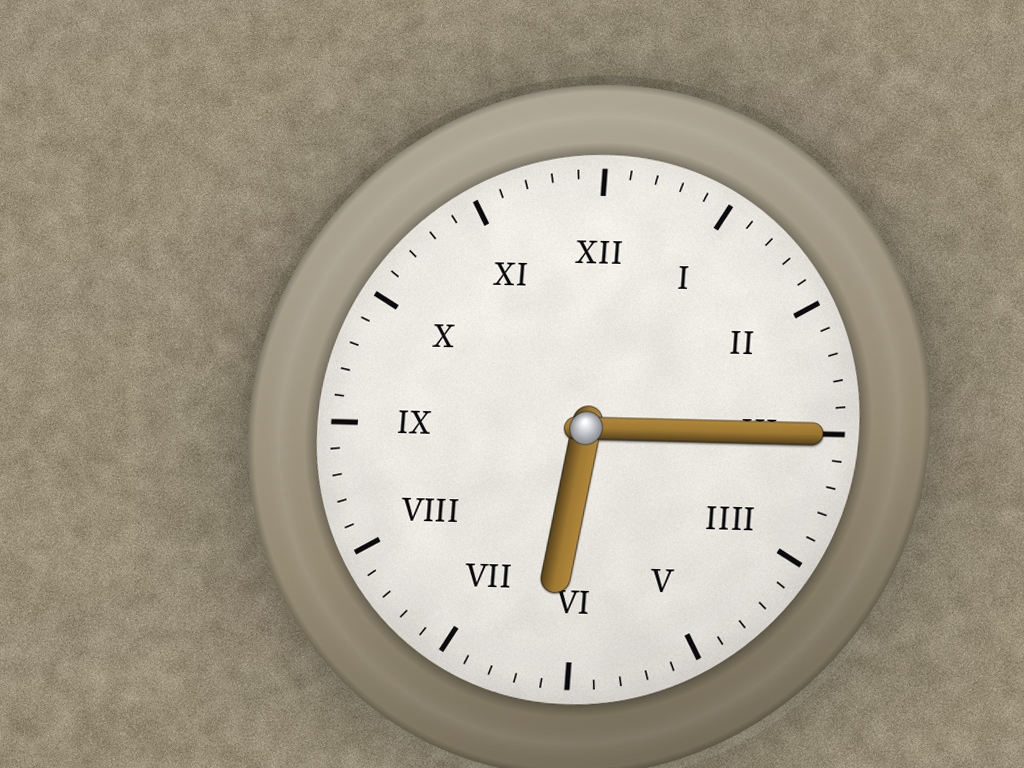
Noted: {"hour": 6, "minute": 15}
